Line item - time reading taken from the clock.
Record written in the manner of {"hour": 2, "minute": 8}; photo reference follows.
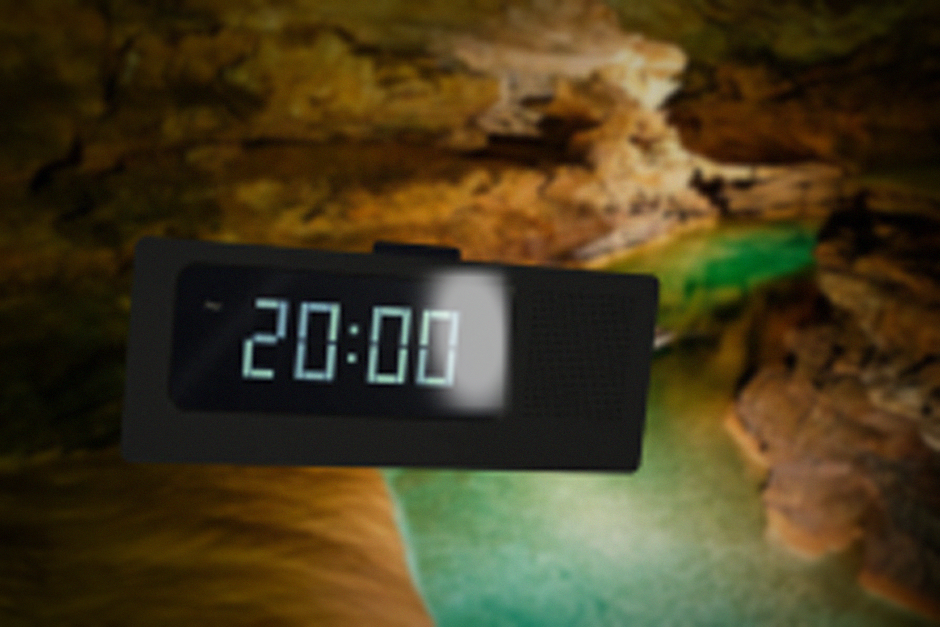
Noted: {"hour": 20, "minute": 0}
